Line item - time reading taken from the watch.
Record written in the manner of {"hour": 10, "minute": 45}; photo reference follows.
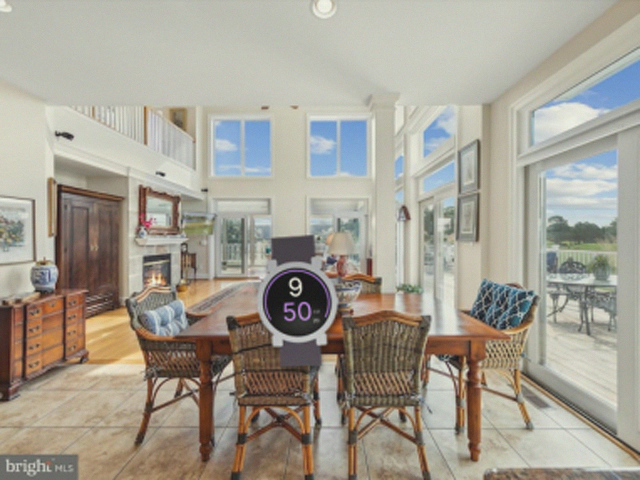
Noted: {"hour": 9, "minute": 50}
